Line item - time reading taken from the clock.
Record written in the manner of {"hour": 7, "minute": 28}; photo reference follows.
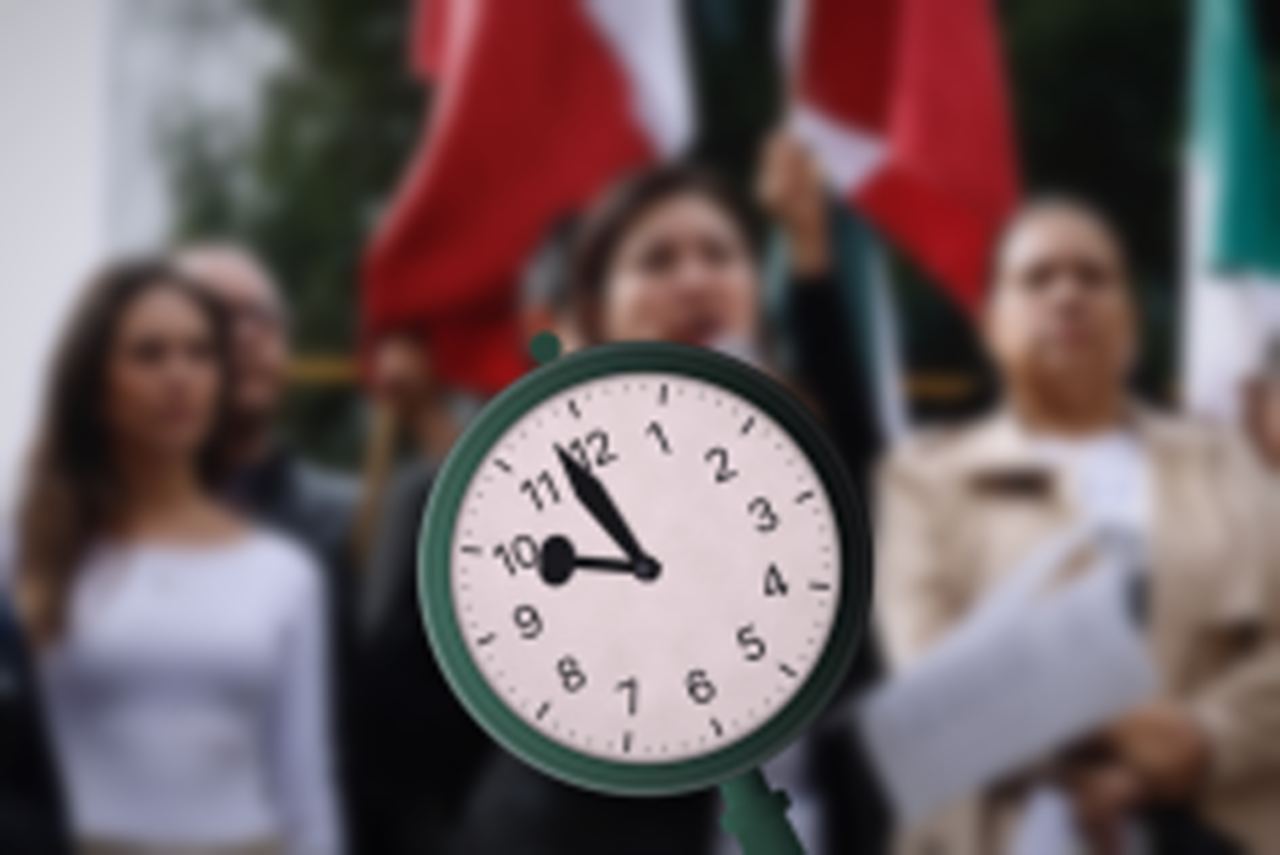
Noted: {"hour": 9, "minute": 58}
